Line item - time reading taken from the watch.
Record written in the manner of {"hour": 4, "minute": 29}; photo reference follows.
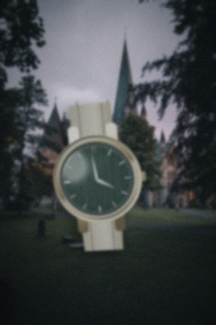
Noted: {"hour": 3, "minute": 59}
